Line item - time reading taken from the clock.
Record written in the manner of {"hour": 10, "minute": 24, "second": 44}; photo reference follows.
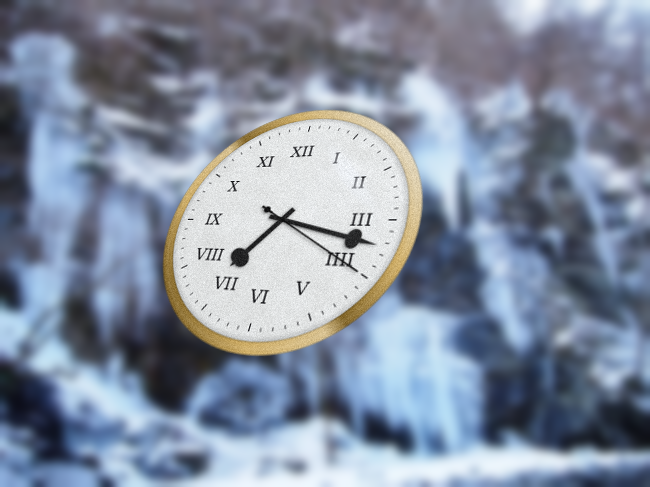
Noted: {"hour": 7, "minute": 17, "second": 20}
